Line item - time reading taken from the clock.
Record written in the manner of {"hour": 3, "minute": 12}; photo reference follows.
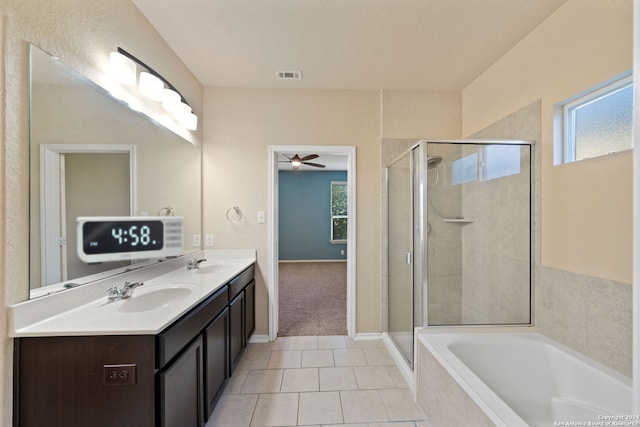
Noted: {"hour": 4, "minute": 58}
